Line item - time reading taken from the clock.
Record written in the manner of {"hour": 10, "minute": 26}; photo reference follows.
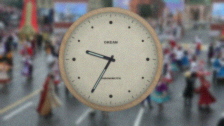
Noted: {"hour": 9, "minute": 35}
